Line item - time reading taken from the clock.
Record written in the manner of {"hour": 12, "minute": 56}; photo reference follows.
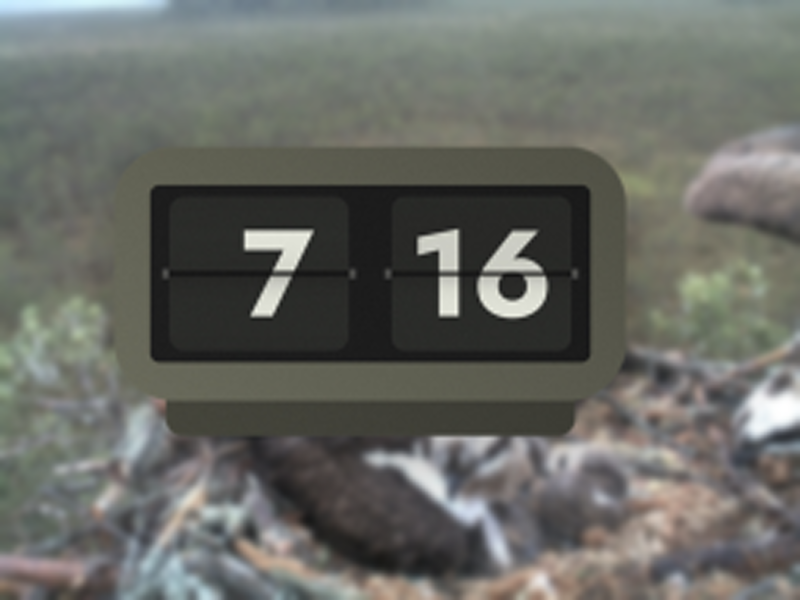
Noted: {"hour": 7, "minute": 16}
